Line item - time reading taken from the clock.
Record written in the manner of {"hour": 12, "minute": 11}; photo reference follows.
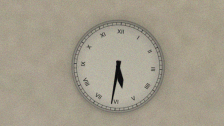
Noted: {"hour": 5, "minute": 31}
